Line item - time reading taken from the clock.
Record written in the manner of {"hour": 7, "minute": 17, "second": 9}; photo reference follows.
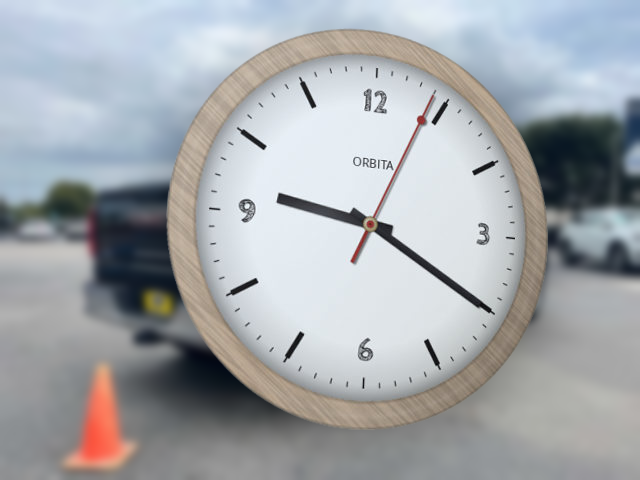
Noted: {"hour": 9, "minute": 20, "second": 4}
